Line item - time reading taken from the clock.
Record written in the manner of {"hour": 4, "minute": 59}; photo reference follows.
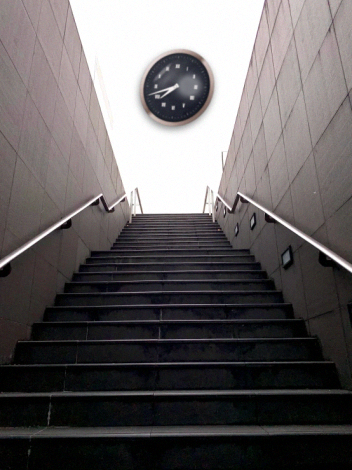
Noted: {"hour": 7, "minute": 42}
